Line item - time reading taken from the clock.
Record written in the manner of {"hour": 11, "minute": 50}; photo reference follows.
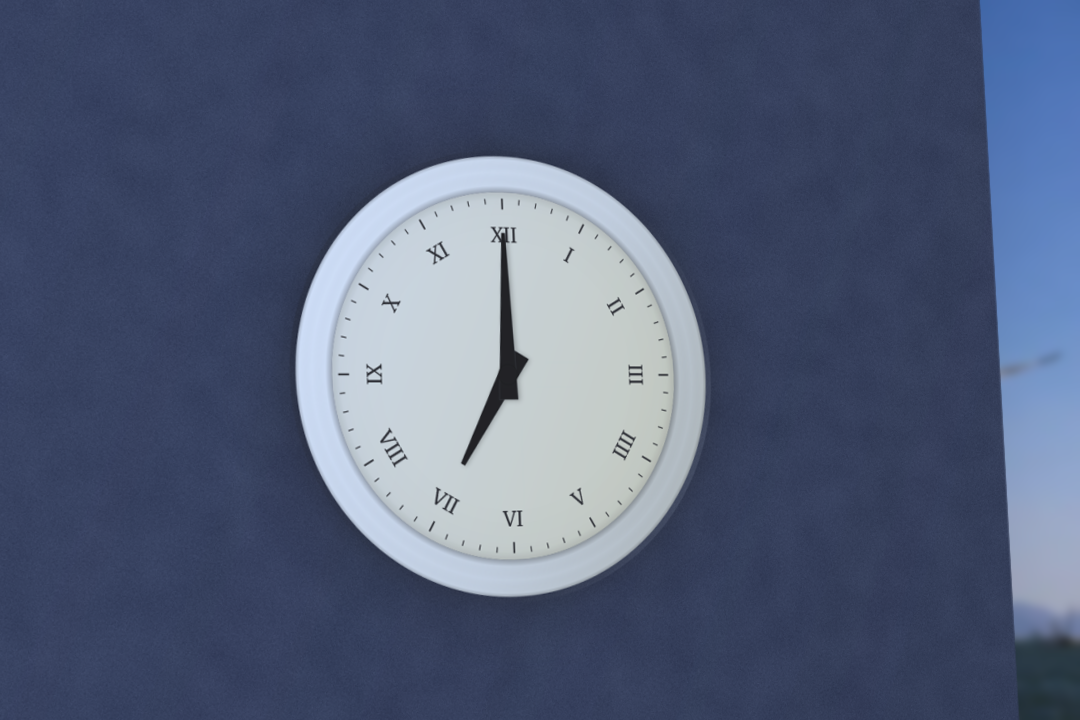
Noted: {"hour": 7, "minute": 0}
